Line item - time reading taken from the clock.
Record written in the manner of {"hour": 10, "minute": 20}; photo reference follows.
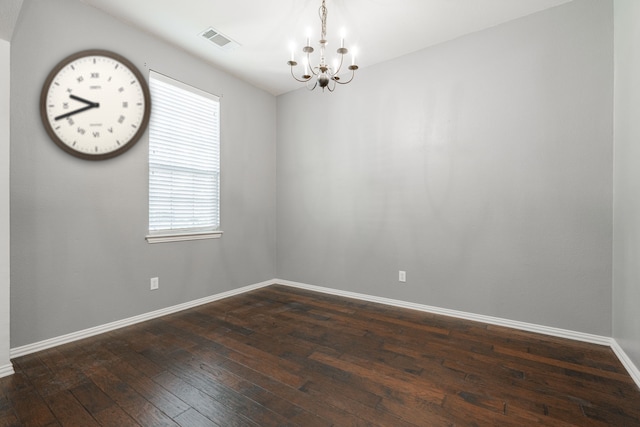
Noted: {"hour": 9, "minute": 42}
